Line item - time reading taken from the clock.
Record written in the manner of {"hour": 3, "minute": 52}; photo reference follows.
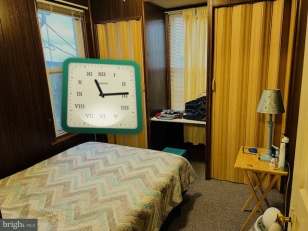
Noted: {"hour": 11, "minute": 14}
